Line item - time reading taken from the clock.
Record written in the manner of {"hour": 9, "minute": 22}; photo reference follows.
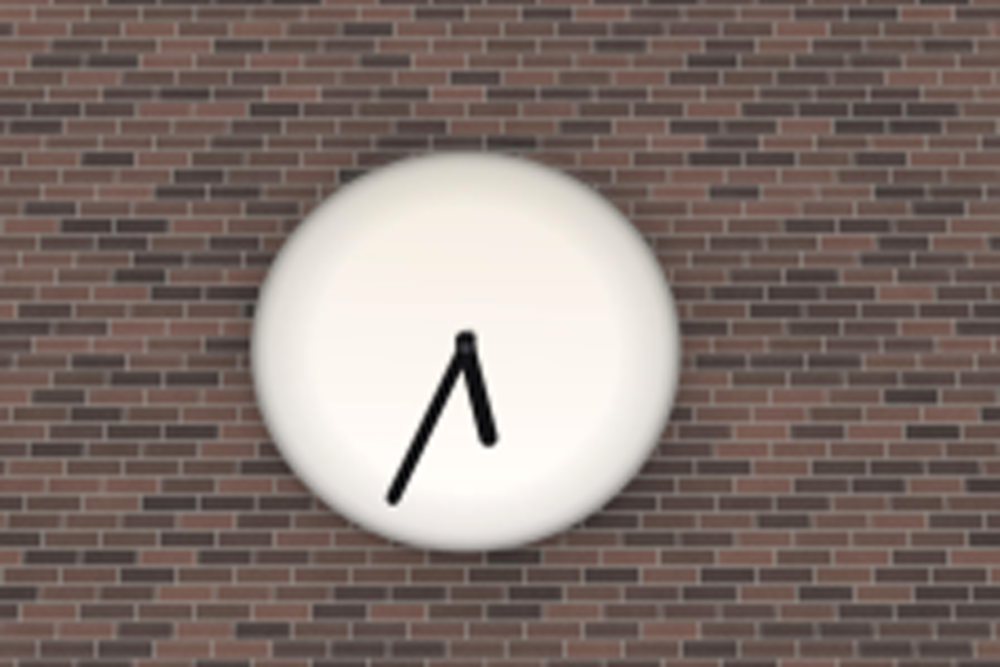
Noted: {"hour": 5, "minute": 34}
